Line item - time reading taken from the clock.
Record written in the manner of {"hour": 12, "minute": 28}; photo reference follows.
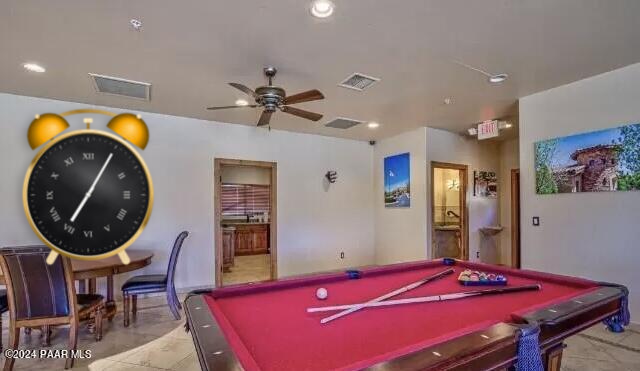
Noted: {"hour": 7, "minute": 5}
